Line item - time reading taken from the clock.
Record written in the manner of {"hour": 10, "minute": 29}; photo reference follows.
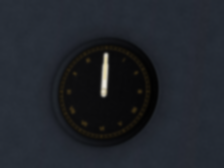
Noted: {"hour": 12, "minute": 0}
